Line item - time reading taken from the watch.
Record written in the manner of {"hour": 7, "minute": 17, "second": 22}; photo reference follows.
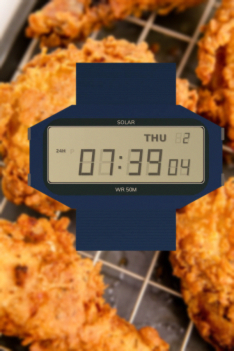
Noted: {"hour": 7, "minute": 39, "second": 4}
